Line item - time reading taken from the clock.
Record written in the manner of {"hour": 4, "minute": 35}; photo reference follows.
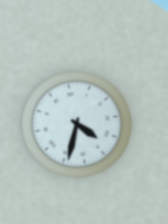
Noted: {"hour": 4, "minute": 34}
